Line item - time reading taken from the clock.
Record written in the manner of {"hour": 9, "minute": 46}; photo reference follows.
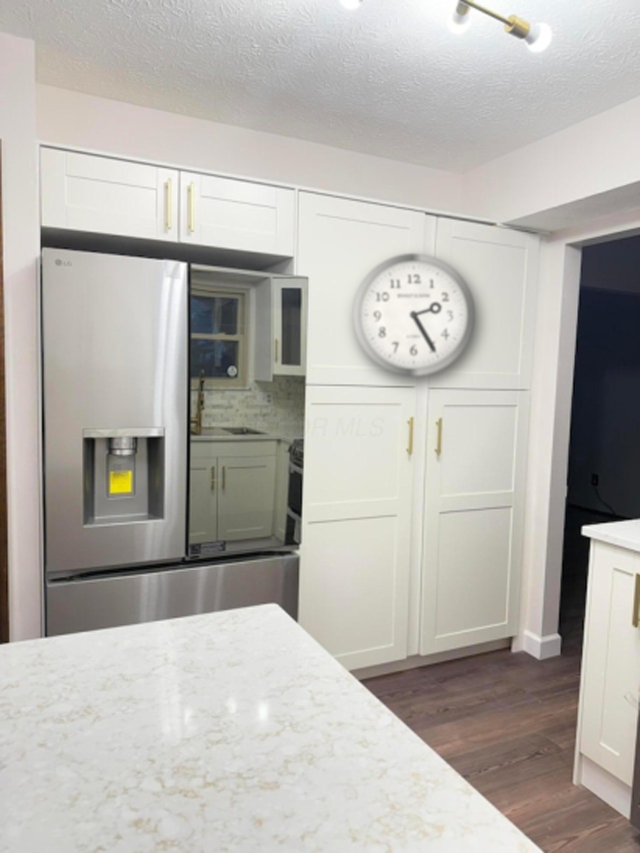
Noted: {"hour": 2, "minute": 25}
